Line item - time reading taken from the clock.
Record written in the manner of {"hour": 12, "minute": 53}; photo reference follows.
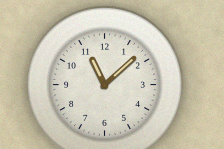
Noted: {"hour": 11, "minute": 8}
